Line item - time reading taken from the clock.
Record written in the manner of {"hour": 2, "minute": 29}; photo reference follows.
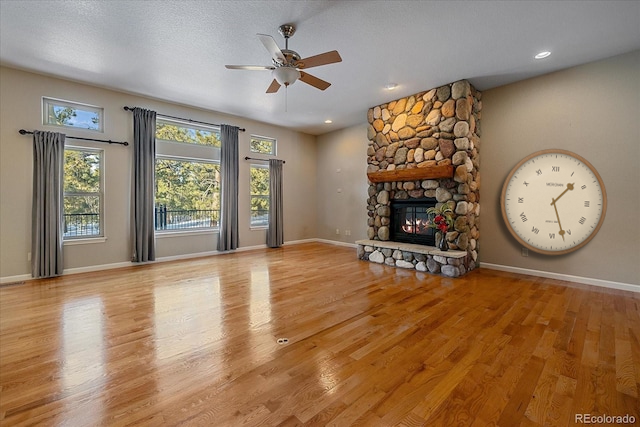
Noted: {"hour": 1, "minute": 27}
